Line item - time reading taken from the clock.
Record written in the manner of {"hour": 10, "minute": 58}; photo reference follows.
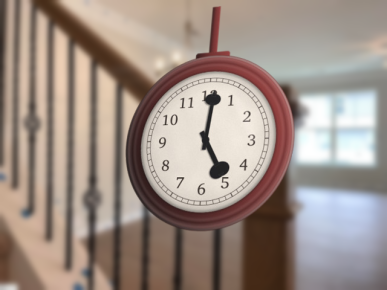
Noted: {"hour": 5, "minute": 1}
